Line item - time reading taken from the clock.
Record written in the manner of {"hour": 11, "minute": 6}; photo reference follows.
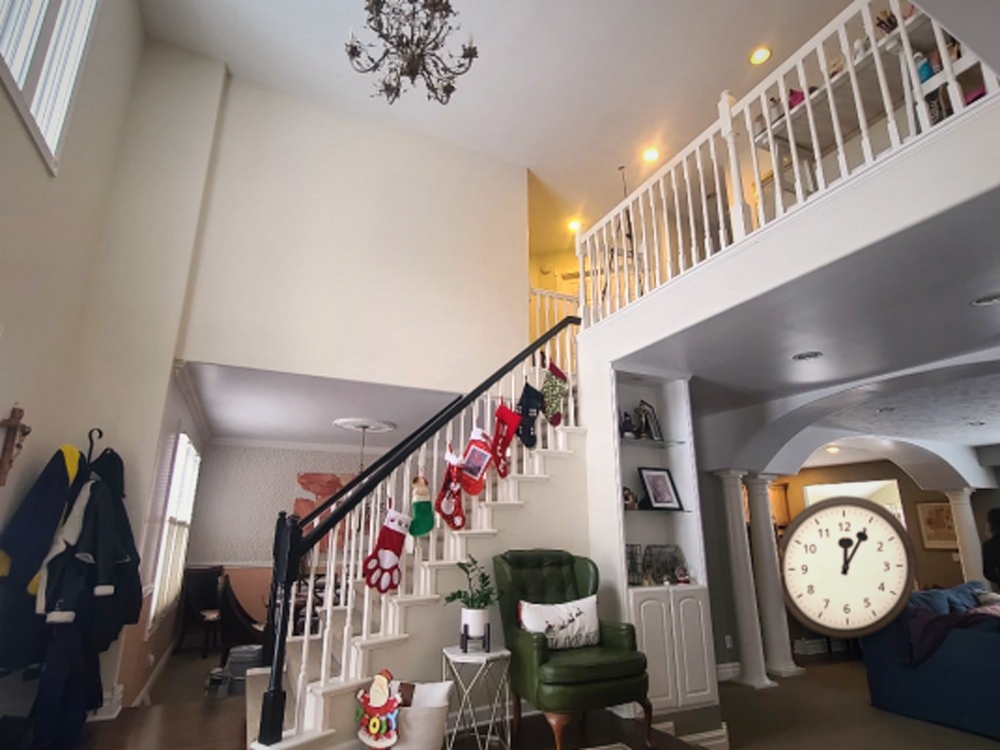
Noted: {"hour": 12, "minute": 5}
